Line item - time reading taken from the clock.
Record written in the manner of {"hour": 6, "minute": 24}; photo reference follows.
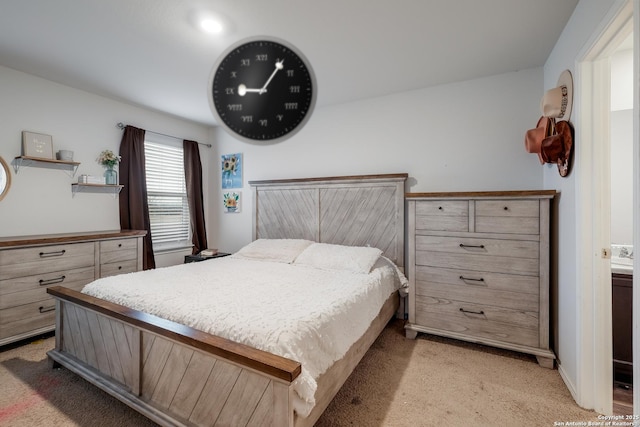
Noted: {"hour": 9, "minute": 6}
